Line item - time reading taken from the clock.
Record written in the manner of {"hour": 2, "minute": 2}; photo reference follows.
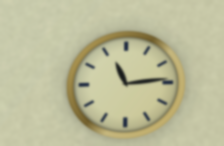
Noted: {"hour": 11, "minute": 14}
